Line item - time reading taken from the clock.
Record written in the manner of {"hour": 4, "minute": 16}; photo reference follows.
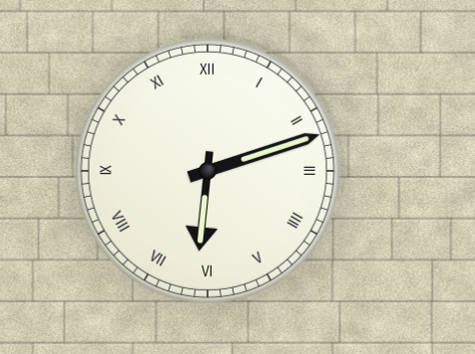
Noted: {"hour": 6, "minute": 12}
